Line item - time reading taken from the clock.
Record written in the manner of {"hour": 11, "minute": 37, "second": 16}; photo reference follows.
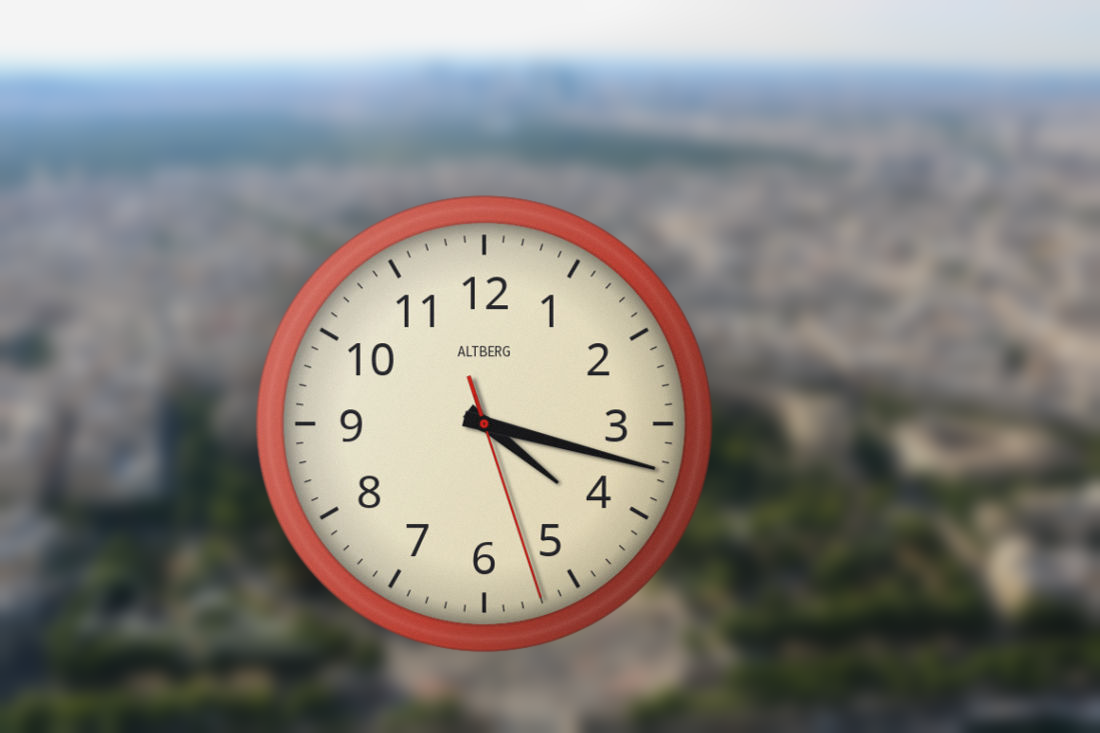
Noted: {"hour": 4, "minute": 17, "second": 27}
